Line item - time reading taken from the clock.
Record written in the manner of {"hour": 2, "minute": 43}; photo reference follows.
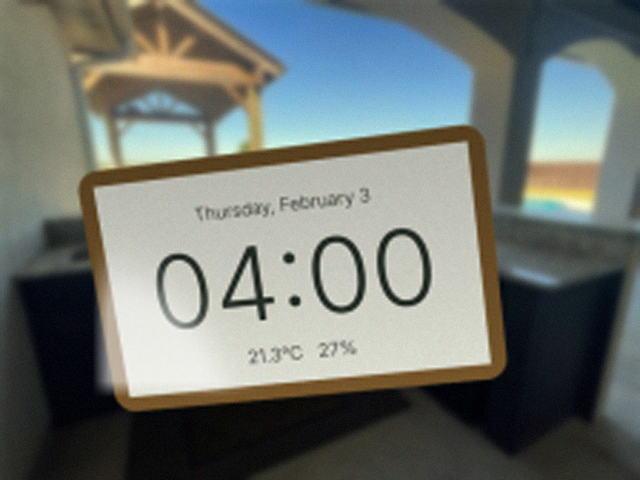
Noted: {"hour": 4, "minute": 0}
